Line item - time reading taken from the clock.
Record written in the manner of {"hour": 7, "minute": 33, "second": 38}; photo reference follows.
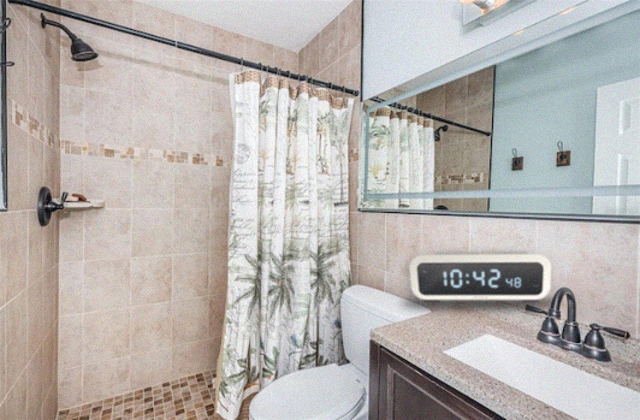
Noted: {"hour": 10, "minute": 42, "second": 48}
